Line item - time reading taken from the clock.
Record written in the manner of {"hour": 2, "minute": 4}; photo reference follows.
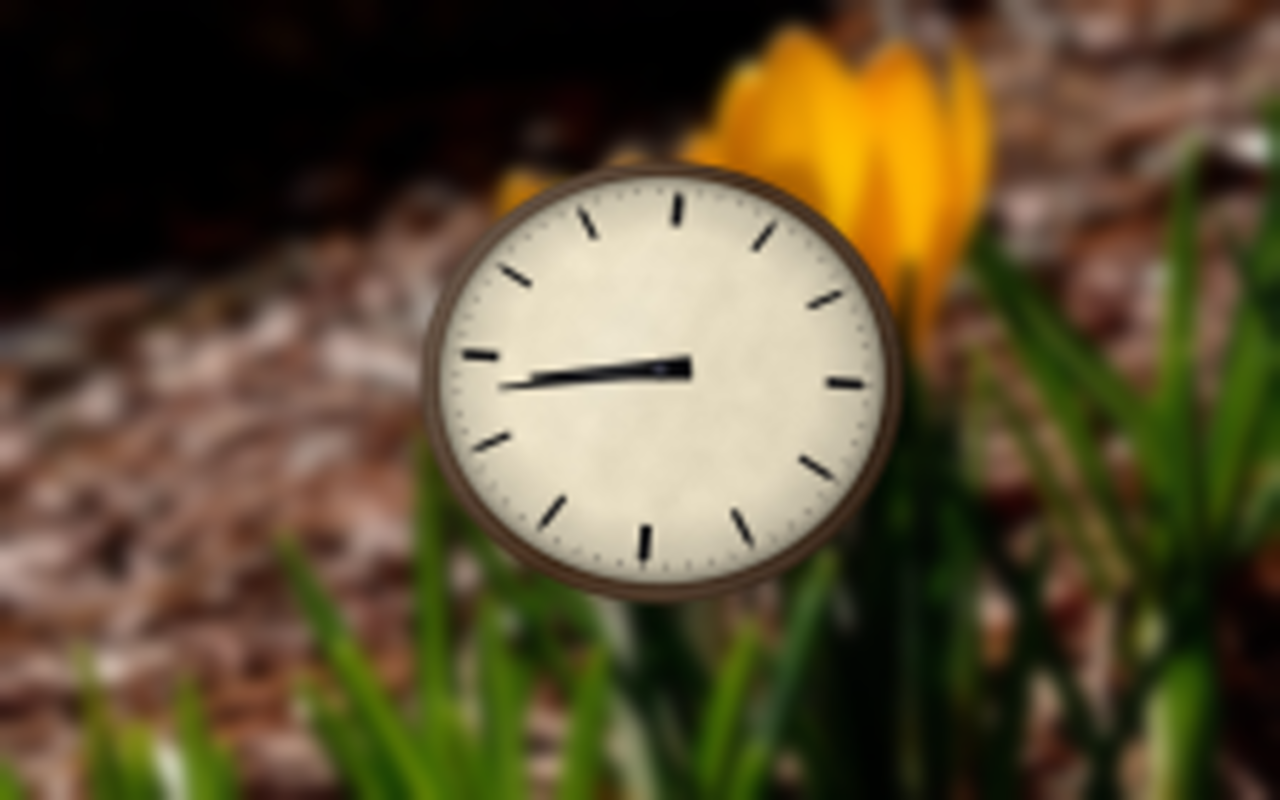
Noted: {"hour": 8, "minute": 43}
